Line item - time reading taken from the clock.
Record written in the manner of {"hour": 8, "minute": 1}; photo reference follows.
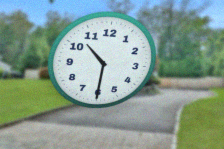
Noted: {"hour": 10, "minute": 30}
